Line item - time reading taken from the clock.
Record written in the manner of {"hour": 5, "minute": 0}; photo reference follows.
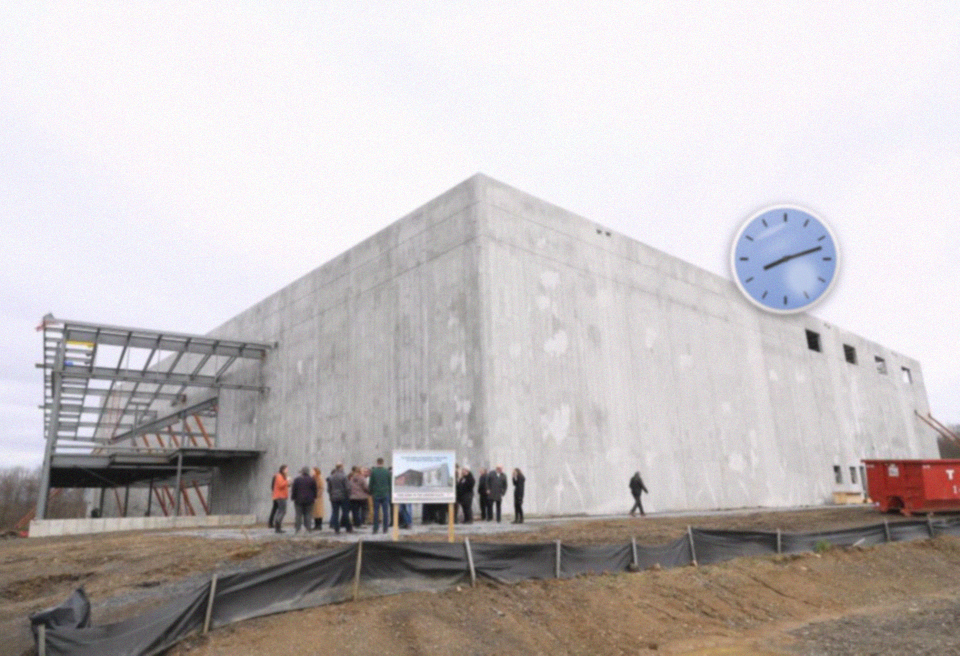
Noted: {"hour": 8, "minute": 12}
